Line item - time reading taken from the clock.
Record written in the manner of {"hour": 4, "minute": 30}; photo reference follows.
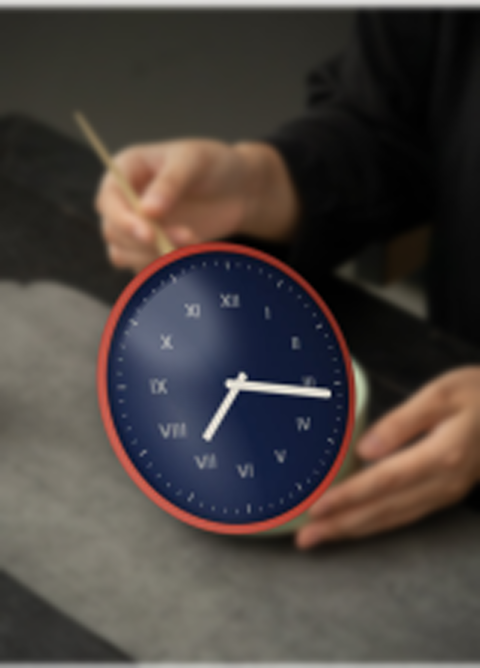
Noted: {"hour": 7, "minute": 16}
